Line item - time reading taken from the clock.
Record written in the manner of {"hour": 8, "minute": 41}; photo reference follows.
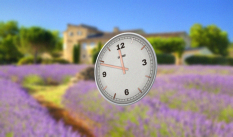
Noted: {"hour": 11, "minute": 49}
